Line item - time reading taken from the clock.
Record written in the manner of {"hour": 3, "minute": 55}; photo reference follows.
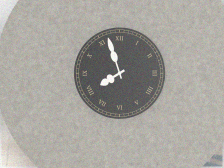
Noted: {"hour": 7, "minute": 57}
